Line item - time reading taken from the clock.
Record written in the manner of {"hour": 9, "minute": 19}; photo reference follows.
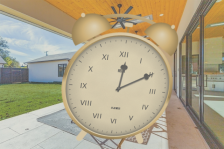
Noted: {"hour": 12, "minute": 10}
